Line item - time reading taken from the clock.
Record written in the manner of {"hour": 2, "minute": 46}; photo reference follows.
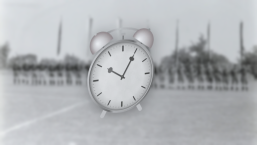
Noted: {"hour": 10, "minute": 5}
